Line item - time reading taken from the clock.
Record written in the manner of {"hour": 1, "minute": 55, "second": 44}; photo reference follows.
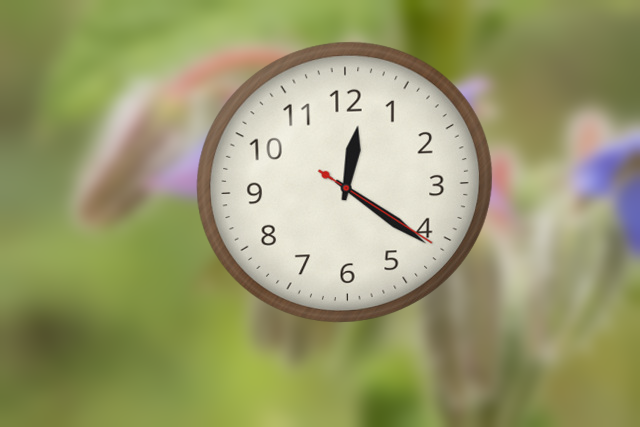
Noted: {"hour": 12, "minute": 21, "second": 21}
